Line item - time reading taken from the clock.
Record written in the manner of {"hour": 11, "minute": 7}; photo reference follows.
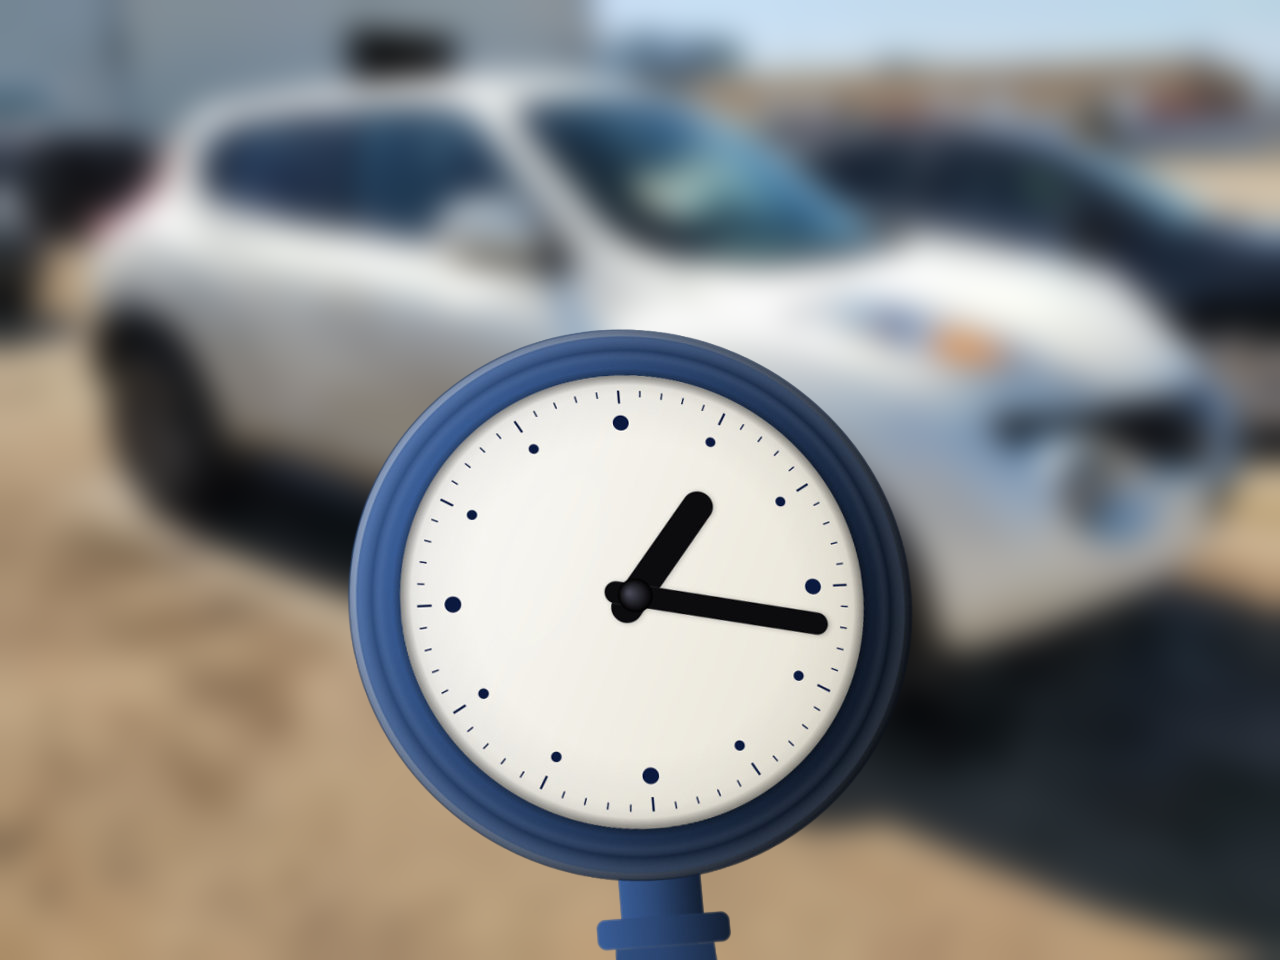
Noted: {"hour": 1, "minute": 17}
